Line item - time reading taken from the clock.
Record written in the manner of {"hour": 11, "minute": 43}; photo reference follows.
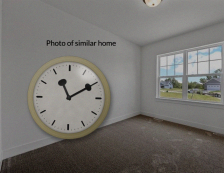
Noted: {"hour": 11, "minute": 10}
